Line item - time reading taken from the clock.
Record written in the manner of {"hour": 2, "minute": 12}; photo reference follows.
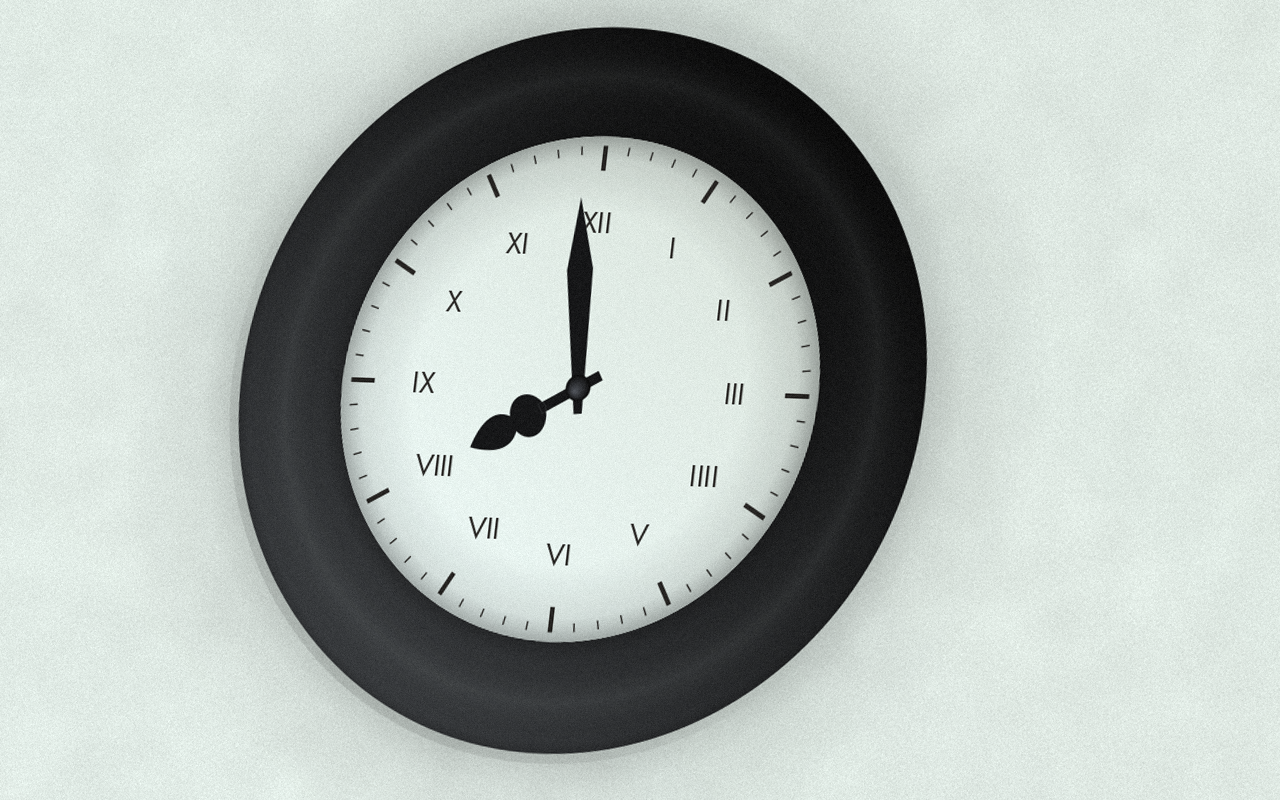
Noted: {"hour": 7, "minute": 59}
